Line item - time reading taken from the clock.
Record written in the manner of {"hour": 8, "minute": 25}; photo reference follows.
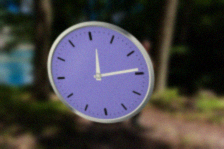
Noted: {"hour": 12, "minute": 14}
